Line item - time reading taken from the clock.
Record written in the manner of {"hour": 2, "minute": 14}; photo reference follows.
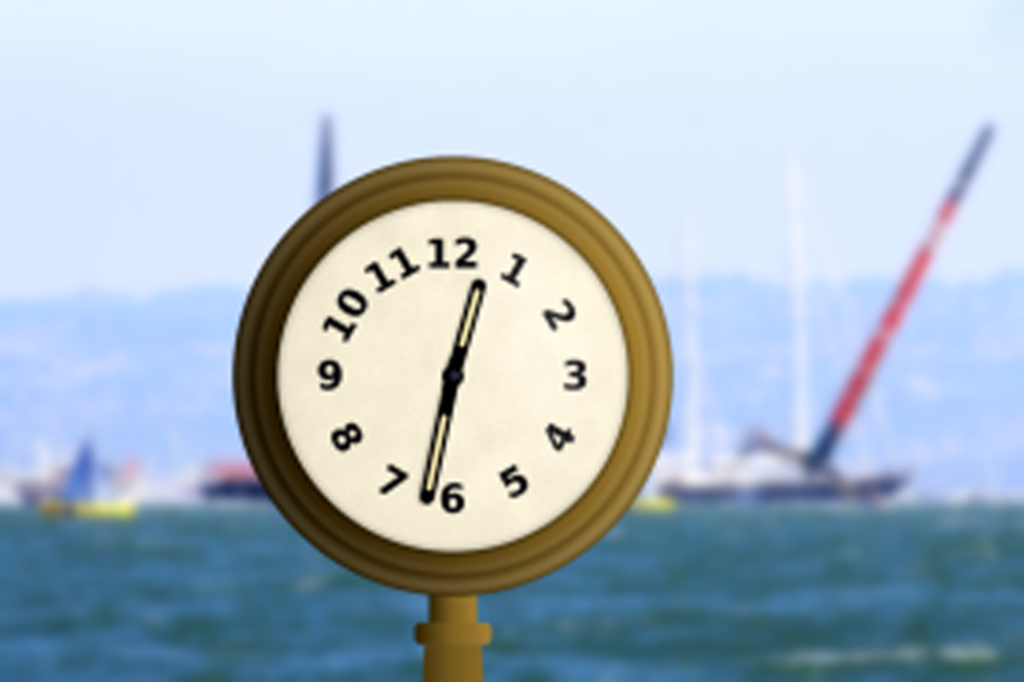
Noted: {"hour": 12, "minute": 32}
